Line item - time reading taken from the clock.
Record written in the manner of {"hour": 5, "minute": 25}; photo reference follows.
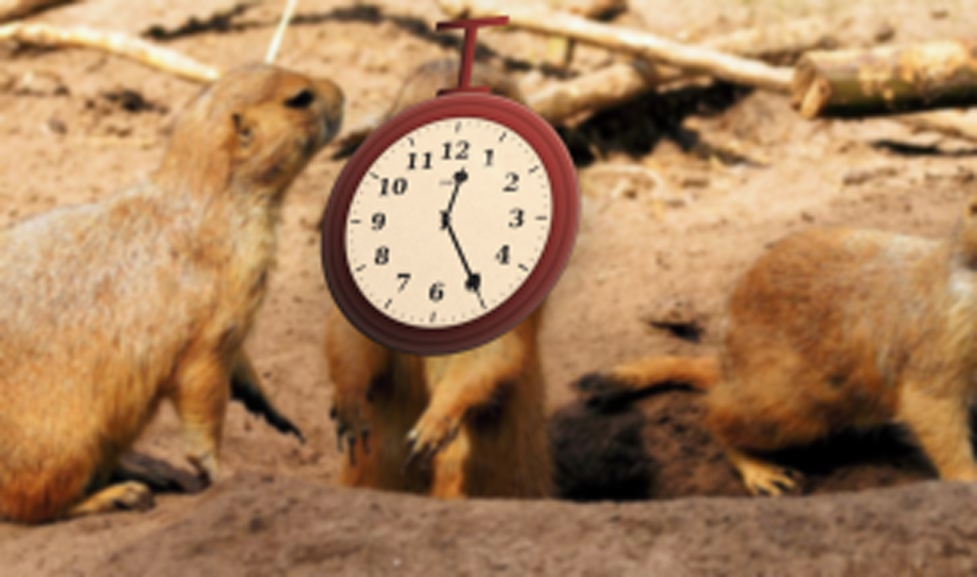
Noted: {"hour": 12, "minute": 25}
